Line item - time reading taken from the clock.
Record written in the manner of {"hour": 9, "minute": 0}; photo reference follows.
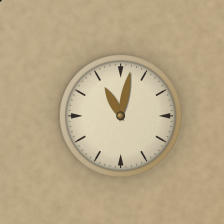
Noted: {"hour": 11, "minute": 2}
